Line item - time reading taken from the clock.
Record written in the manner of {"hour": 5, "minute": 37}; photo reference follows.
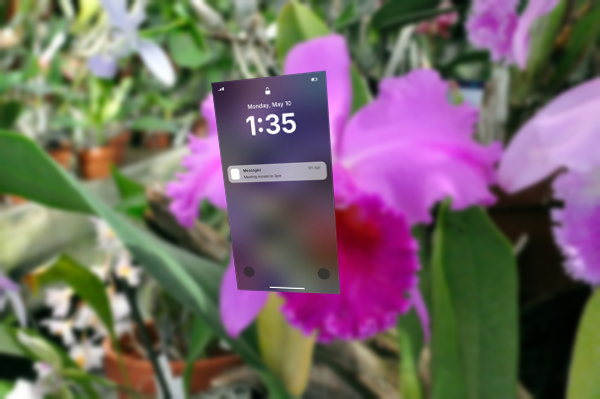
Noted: {"hour": 1, "minute": 35}
